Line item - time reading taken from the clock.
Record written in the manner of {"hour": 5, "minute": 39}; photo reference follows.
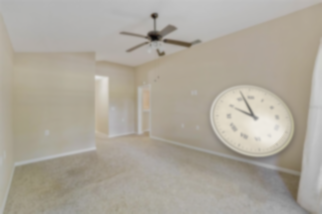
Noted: {"hour": 9, "minute": 57}
